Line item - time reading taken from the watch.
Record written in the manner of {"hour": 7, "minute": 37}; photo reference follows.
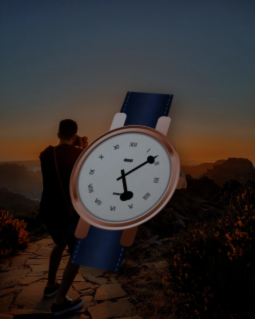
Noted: {"hour": 5, "minute": 8}
